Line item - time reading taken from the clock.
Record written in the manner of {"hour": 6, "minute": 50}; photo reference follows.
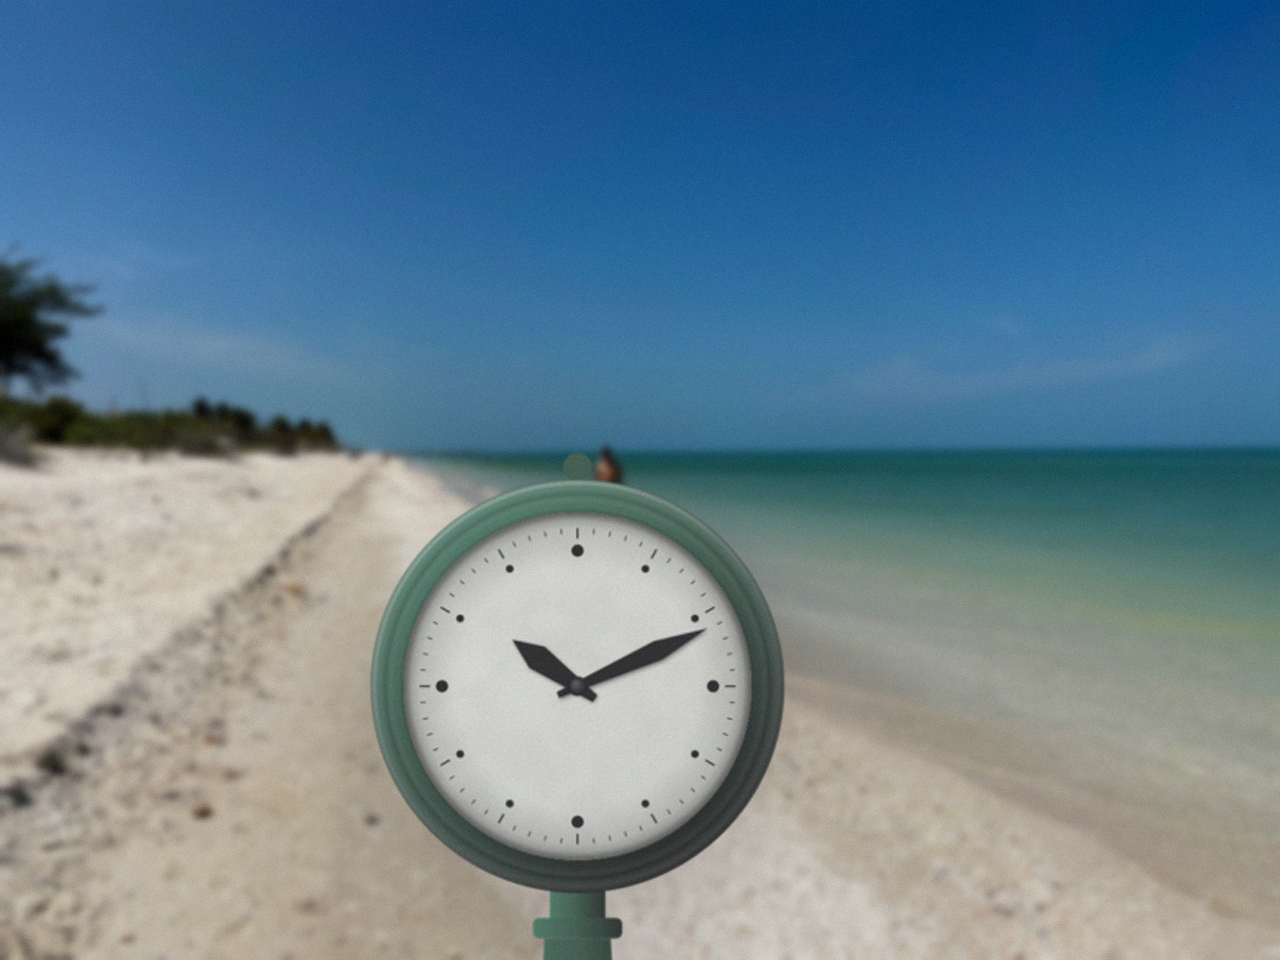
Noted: {"hour": 10, "minute": 11}
